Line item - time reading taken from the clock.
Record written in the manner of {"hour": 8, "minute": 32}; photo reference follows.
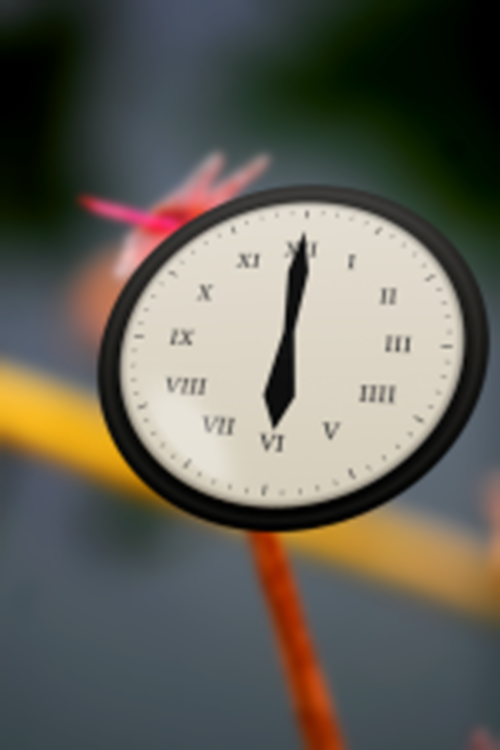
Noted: {"hour": 6, "minute": 0}
